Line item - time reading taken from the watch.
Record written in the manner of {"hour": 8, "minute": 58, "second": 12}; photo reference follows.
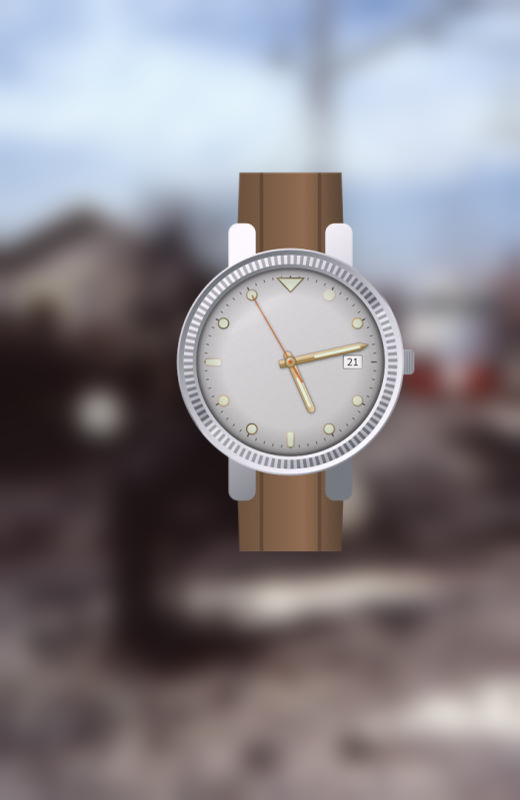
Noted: {"hour": 5, "minute": 12, "second": 55}
